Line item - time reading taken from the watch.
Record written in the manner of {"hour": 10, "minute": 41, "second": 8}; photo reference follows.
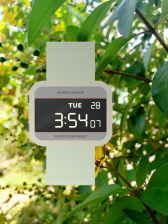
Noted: {"hour": 3, "minute": 54, "second": 7}
